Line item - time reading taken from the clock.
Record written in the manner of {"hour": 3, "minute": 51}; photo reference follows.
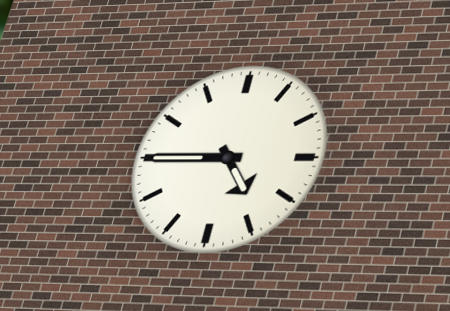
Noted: {"hour": 4, "minute": 45}
